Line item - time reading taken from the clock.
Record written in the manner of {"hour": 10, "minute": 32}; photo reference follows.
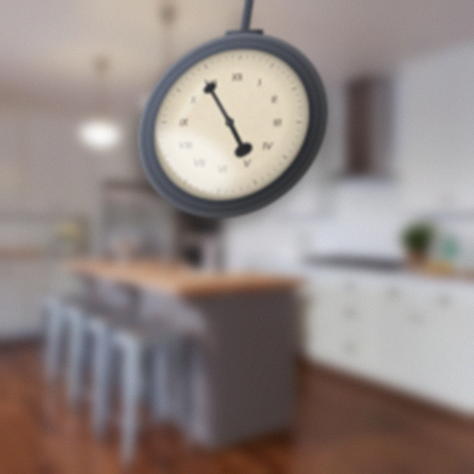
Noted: {"hour": 4, "minute": 54}
